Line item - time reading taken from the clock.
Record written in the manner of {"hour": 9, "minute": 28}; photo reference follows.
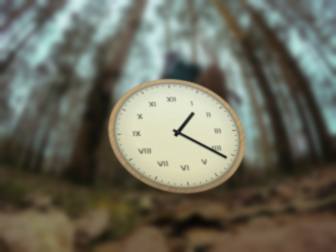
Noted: {"hour": 1, "minute": 21}
